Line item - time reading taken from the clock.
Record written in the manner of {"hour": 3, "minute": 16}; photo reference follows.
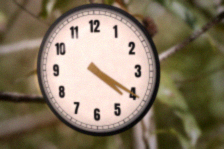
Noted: {"hour": 4, "minute": 20}
